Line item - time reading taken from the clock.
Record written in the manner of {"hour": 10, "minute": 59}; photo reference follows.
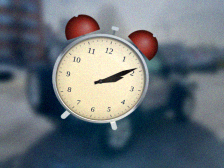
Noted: {"hour": 2, "minute": 9}
